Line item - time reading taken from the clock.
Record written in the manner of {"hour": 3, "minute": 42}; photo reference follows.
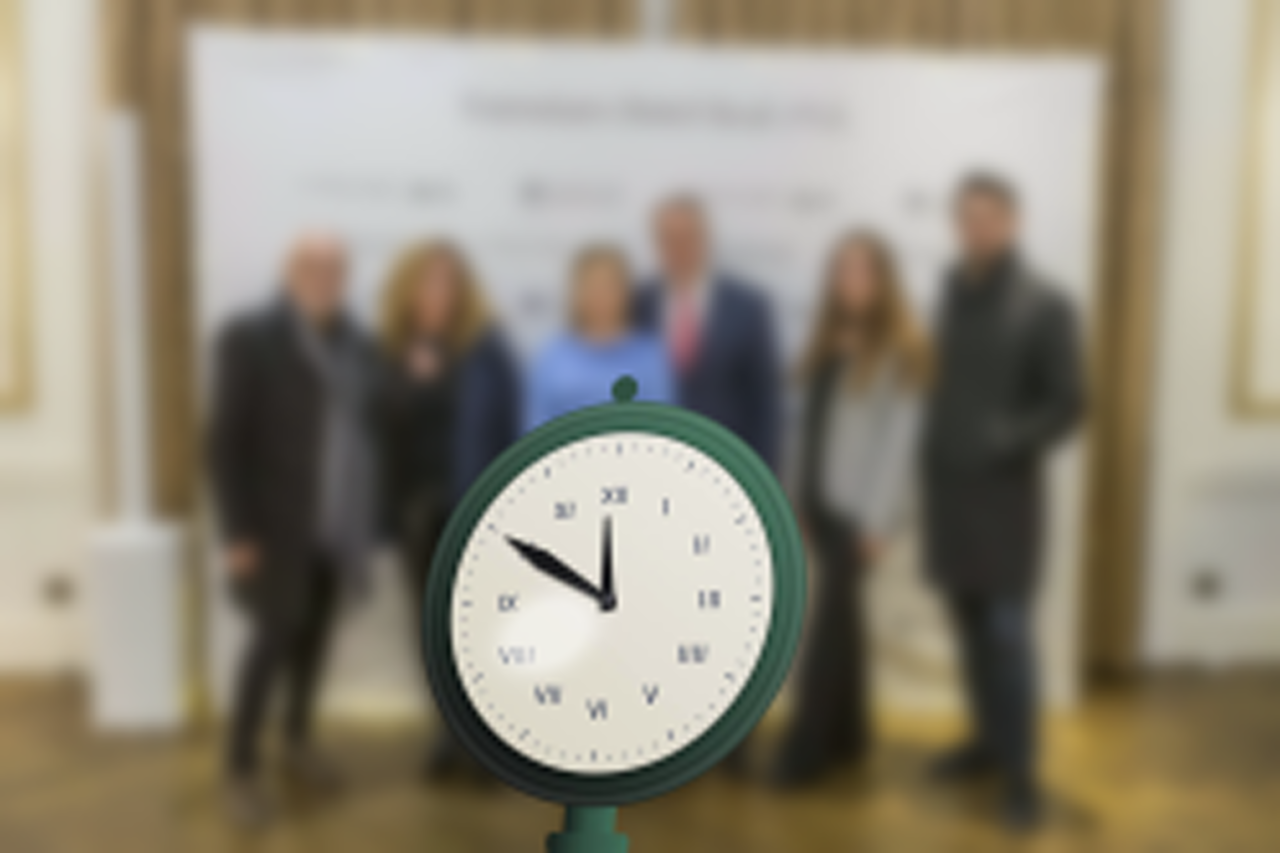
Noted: {"hour": 11, "minute": 50}
